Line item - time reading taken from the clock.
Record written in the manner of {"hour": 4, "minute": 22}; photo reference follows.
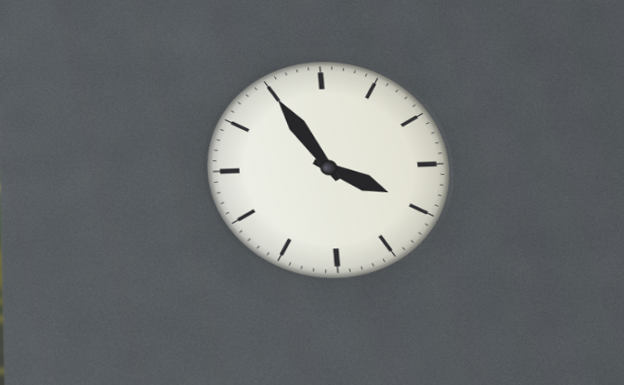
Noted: {"hour": 3, "minute": 55}
